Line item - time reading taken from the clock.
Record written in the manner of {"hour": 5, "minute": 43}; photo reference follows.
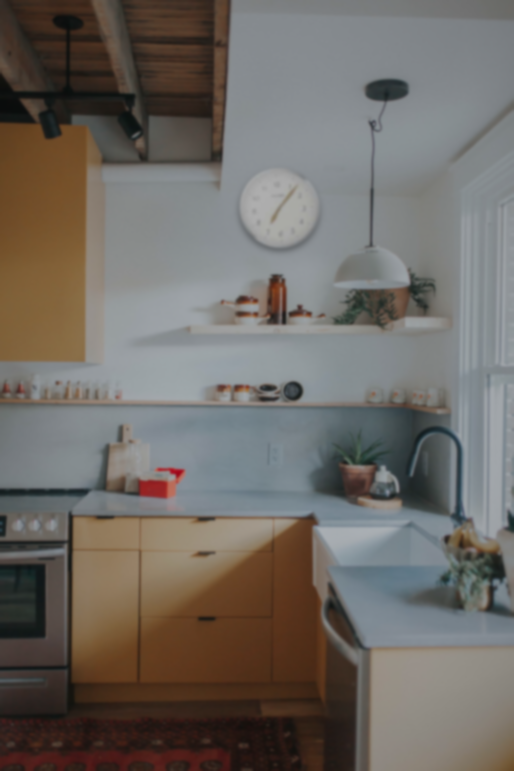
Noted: {"hour": 7, "minute": 7}
